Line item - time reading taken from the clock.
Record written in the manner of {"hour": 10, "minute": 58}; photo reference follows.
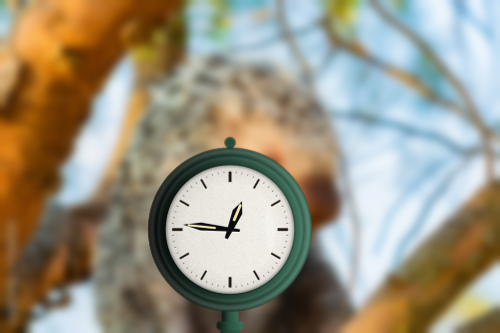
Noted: {"hour": 12, "minute": 46}
